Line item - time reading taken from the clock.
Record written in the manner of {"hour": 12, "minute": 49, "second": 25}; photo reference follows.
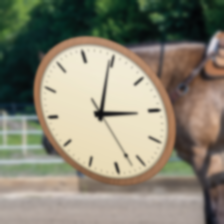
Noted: {"hour": 3, "minute": 4, "second": 27}
